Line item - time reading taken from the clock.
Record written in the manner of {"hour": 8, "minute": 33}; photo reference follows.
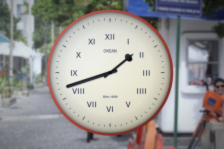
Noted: {"hour": 1, "minute": 42}
